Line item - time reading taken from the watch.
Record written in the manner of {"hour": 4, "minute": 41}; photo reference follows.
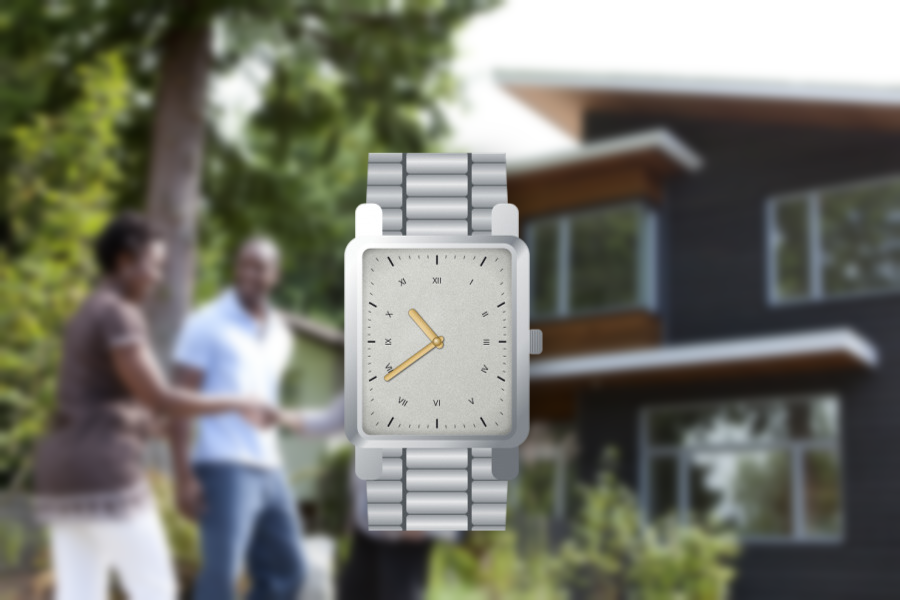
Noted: {"hour": 10, "minute": 39}
